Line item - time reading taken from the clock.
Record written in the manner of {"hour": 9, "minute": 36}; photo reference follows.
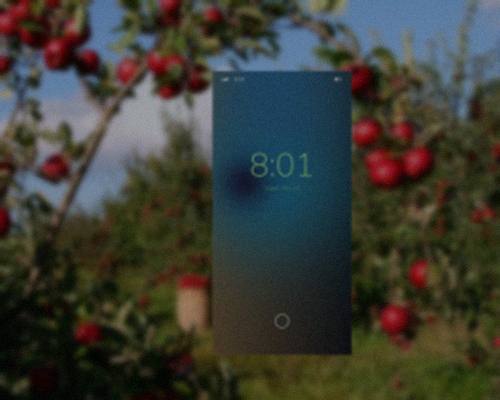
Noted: {"hour": 8, "minute": 1}
